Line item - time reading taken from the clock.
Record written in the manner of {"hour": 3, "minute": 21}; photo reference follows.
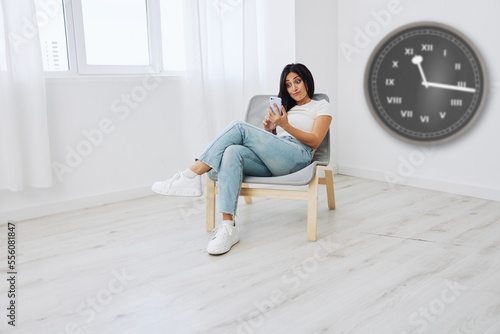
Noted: {"hour": 11, "minute": 16}
